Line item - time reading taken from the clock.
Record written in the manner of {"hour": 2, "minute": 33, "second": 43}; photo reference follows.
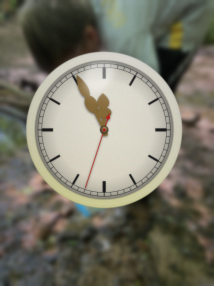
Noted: {"hour": 11, "minute": 55, "second": 33}
